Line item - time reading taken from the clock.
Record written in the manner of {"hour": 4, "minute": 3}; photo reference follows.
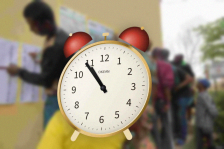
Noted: {"hour": 10, "minute": 54}
